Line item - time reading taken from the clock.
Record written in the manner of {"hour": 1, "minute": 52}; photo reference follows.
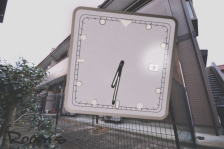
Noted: {"hour": 6, "minute": 31}
